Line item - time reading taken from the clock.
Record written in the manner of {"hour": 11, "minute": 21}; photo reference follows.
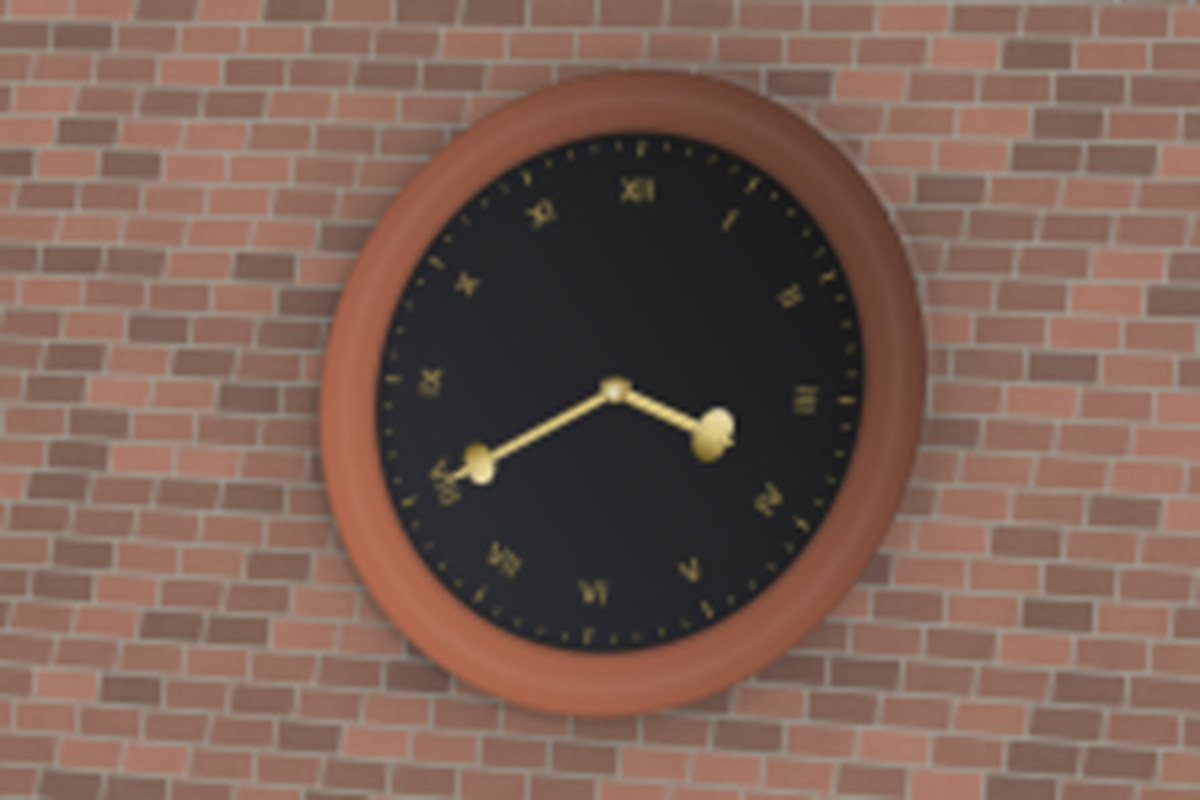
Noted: {"hour": 3, "minute": 40}
